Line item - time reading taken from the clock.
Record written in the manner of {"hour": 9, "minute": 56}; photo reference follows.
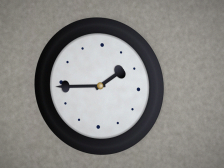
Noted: {"hour": 1, "minute": 44}
